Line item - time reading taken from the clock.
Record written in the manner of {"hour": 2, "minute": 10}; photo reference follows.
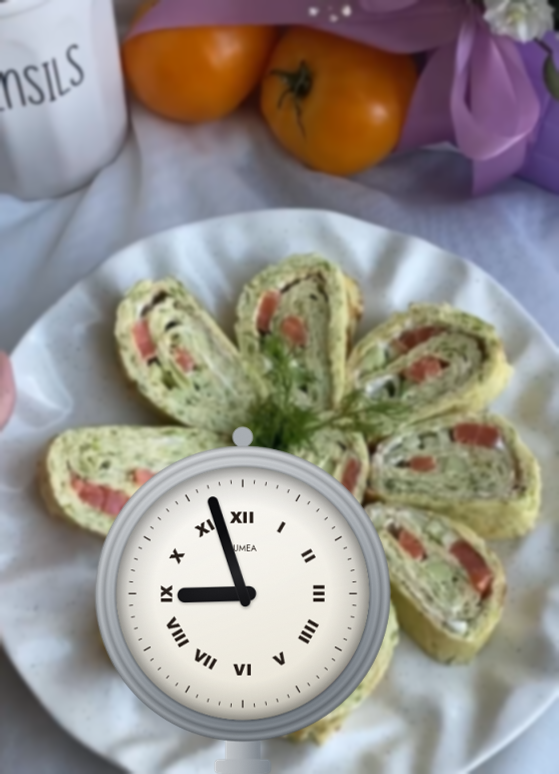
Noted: {"hour": 8, "minute": 57}
